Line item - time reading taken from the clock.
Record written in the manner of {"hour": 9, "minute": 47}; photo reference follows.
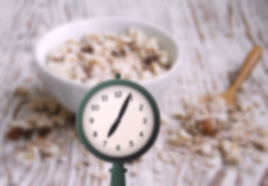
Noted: {"hour": 7, "minute": 4}
